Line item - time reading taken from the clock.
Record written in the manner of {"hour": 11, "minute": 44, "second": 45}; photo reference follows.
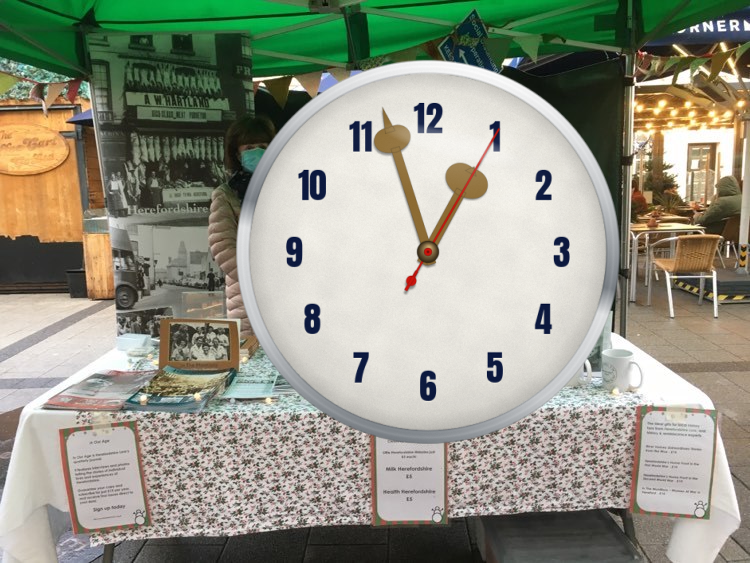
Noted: {"hour": 12, "minute": 57, "second": 5}
